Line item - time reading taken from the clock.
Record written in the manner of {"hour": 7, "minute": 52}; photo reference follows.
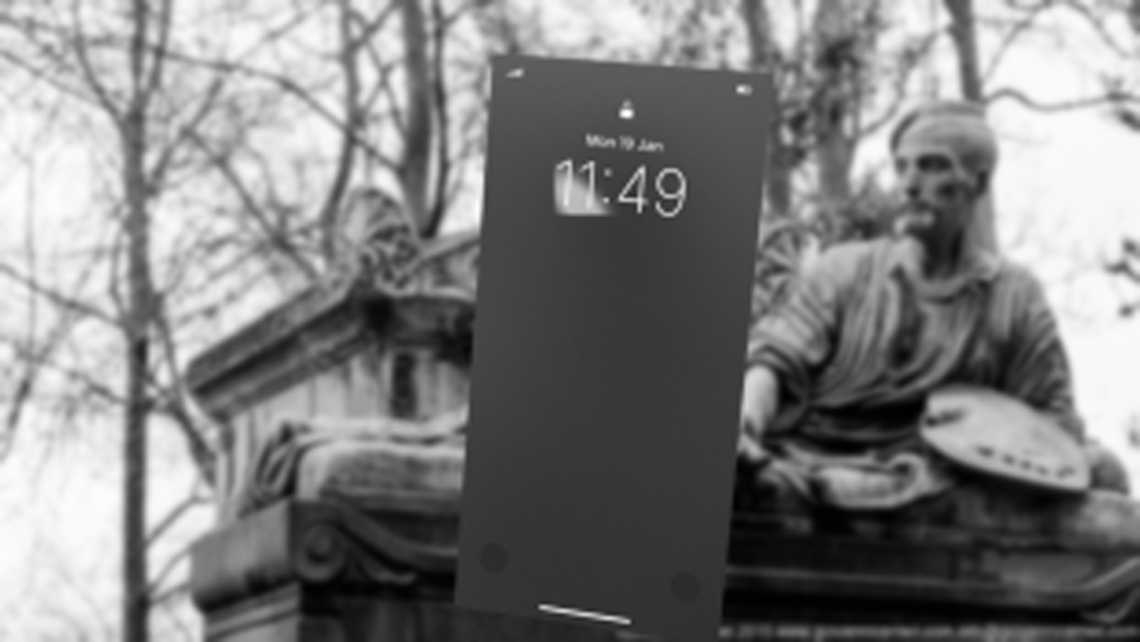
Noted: {"hour": 11, "minute": 49}
